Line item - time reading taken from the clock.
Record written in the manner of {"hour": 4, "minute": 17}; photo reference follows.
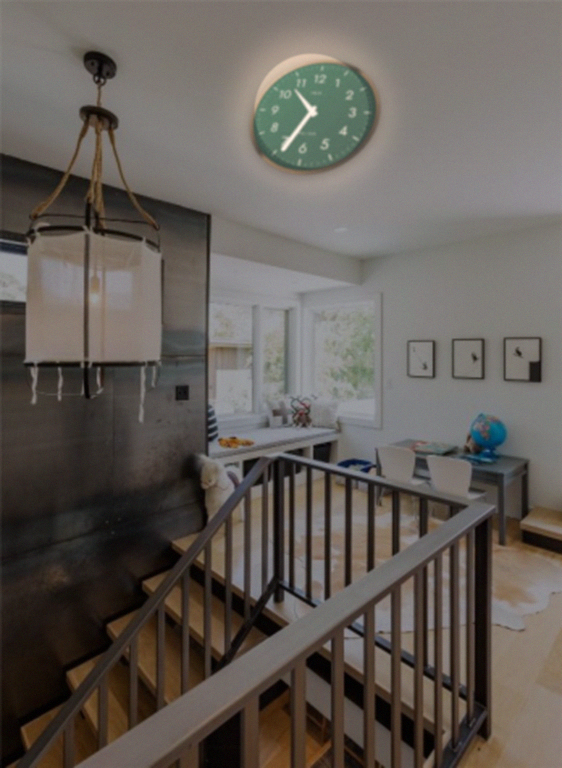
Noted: {"hour": 10, "minute": 34}
